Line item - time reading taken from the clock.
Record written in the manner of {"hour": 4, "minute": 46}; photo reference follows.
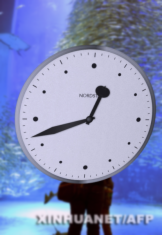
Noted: {"hour": 12, "minute": 42}
